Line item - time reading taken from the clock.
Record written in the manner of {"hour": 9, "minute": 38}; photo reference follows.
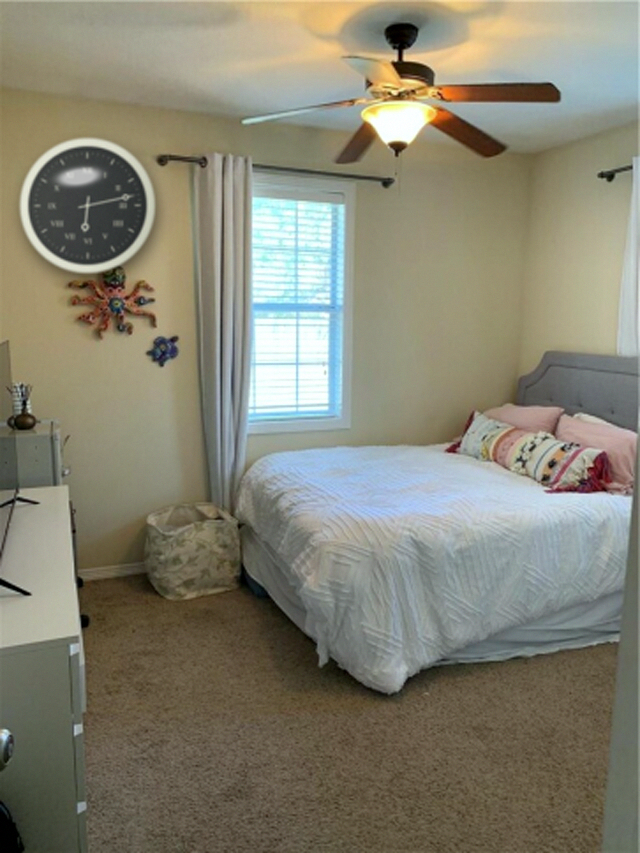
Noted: {"hour": 6, "minute": 13}
